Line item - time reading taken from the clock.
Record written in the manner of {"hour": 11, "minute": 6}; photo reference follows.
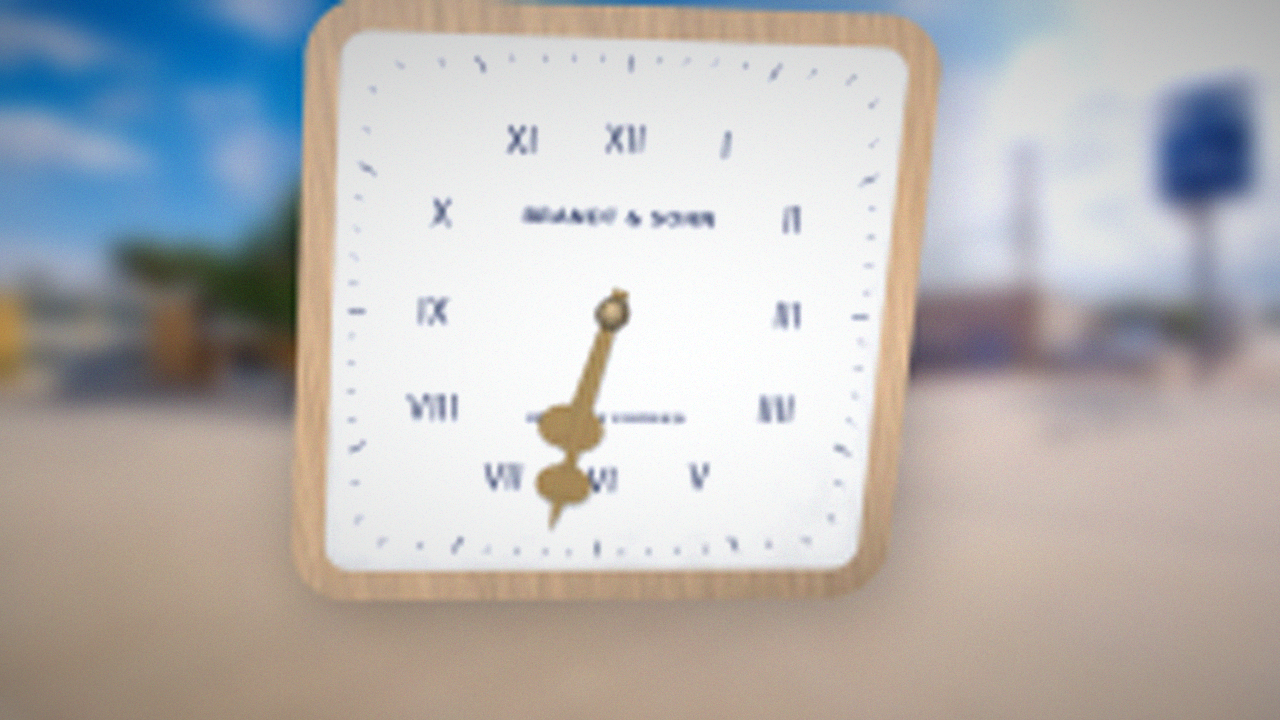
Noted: {"hour": 6, "minute": 32}
